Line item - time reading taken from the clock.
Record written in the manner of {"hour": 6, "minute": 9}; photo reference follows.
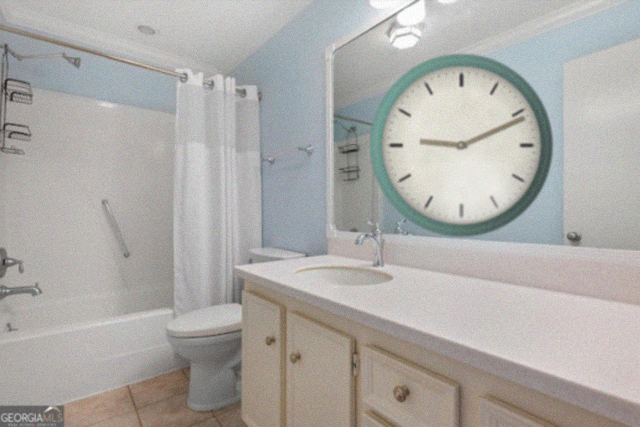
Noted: {"hour": 9, "minute": 11}
